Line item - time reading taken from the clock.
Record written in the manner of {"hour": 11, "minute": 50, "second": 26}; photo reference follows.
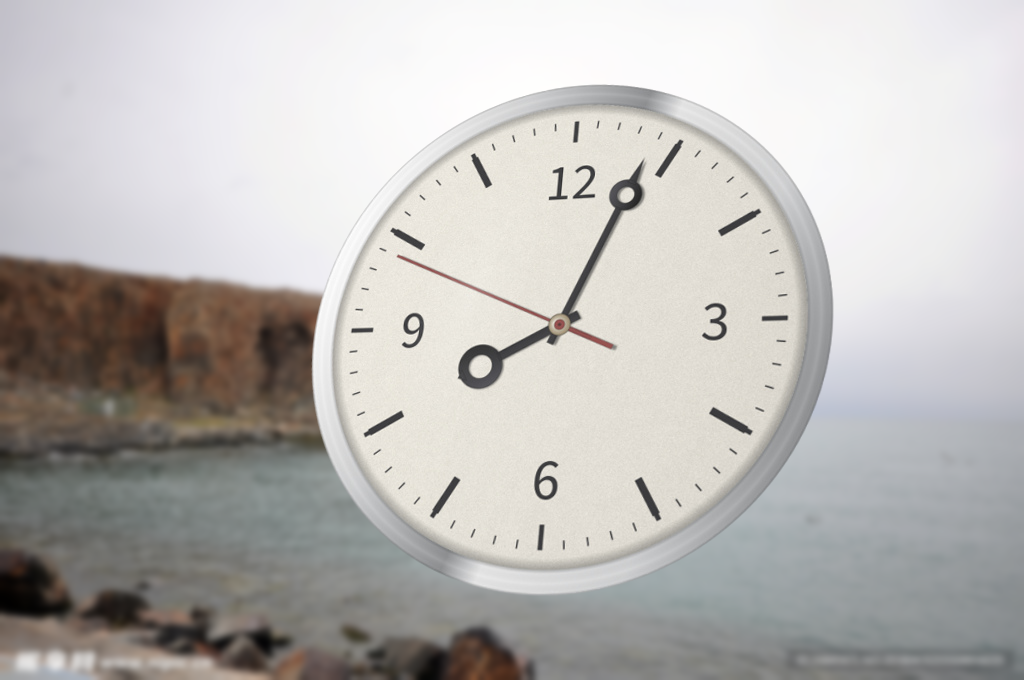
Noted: {"hour": 8, "minute": 3, "second": 49}
